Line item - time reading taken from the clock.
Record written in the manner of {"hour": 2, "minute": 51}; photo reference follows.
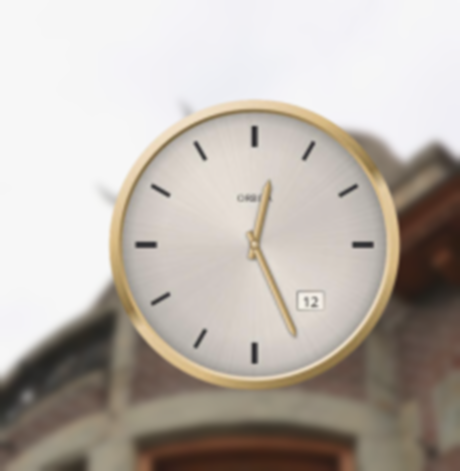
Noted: {"hour": 12, "minute": 26}
